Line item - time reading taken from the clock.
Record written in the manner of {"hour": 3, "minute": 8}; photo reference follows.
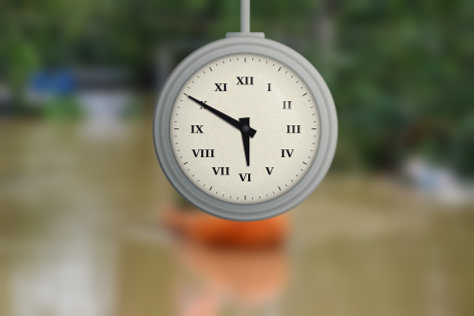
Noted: {"hour": 5, "minute": 50}
